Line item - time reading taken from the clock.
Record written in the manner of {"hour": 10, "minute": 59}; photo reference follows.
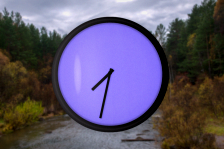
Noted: {"hour": 7, "minute": 32}
